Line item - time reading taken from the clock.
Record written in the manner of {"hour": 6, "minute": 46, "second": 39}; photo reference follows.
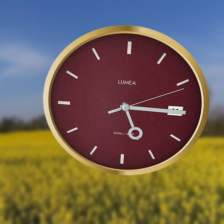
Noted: {"hour": 5, "minute": 15, "second": 11}
